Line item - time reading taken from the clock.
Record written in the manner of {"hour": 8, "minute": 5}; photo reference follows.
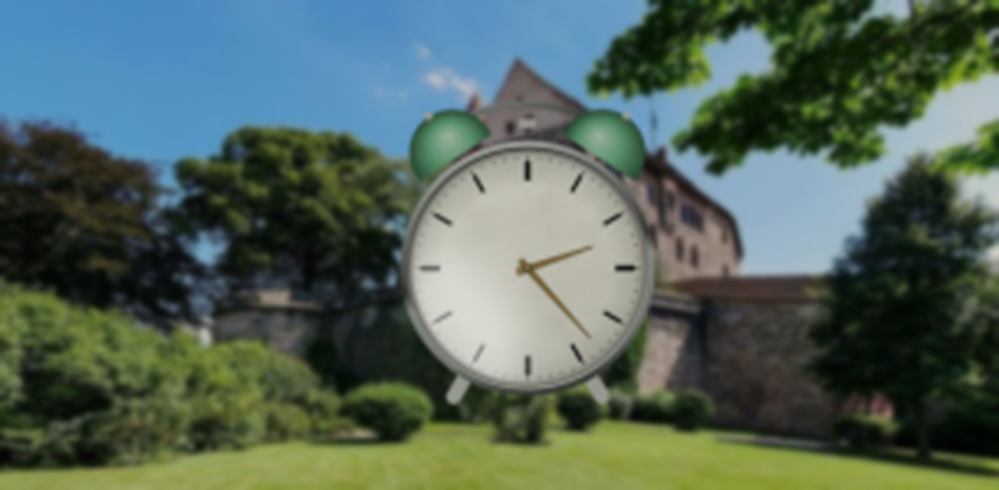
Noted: {"hour": 2, "minute": 23}
